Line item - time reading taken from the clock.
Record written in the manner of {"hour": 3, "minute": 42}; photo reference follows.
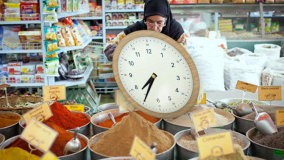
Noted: {"hour": 7, "minute": 35}
